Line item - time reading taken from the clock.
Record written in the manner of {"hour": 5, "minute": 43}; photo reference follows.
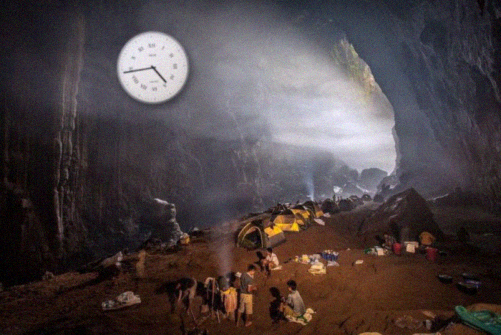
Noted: {"hour": 4, "minute": 44}
